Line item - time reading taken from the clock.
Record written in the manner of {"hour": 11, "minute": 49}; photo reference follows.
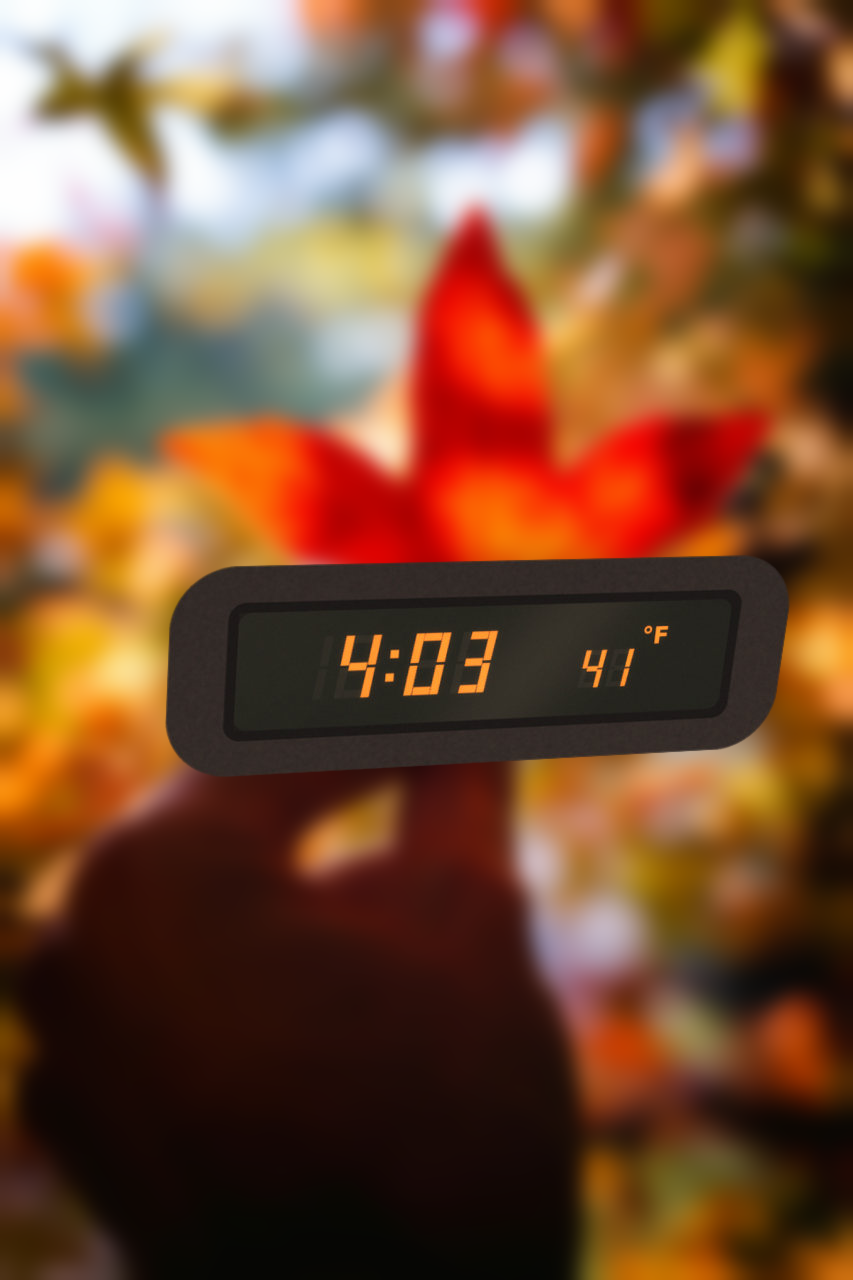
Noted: {"hour": 4, "minute": 3}
